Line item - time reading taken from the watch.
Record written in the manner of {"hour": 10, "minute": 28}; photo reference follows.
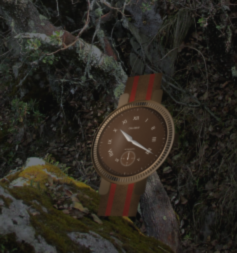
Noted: {"hour": 10, "minute": 20}
